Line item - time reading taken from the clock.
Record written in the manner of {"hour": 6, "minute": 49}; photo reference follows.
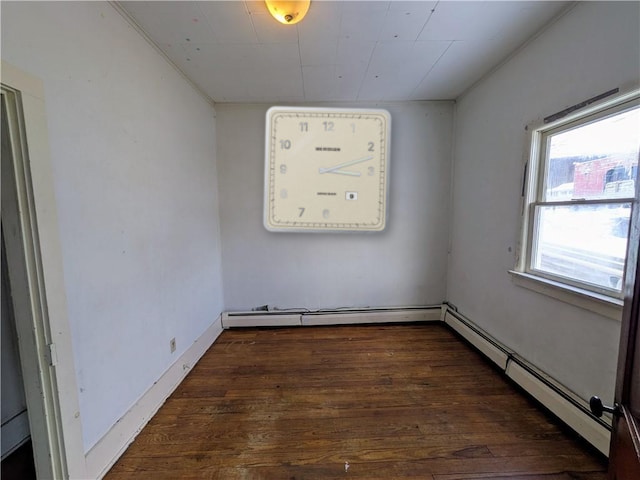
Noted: {"hour": 3, "minute": 12}
